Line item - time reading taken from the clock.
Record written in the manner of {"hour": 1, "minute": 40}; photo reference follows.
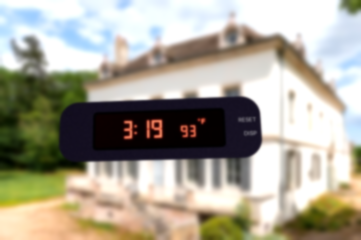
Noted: {"hour": 3, "minute": 19}
